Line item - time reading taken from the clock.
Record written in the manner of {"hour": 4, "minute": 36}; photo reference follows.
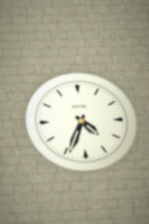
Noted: {"hour": 4, "minute": 34}
